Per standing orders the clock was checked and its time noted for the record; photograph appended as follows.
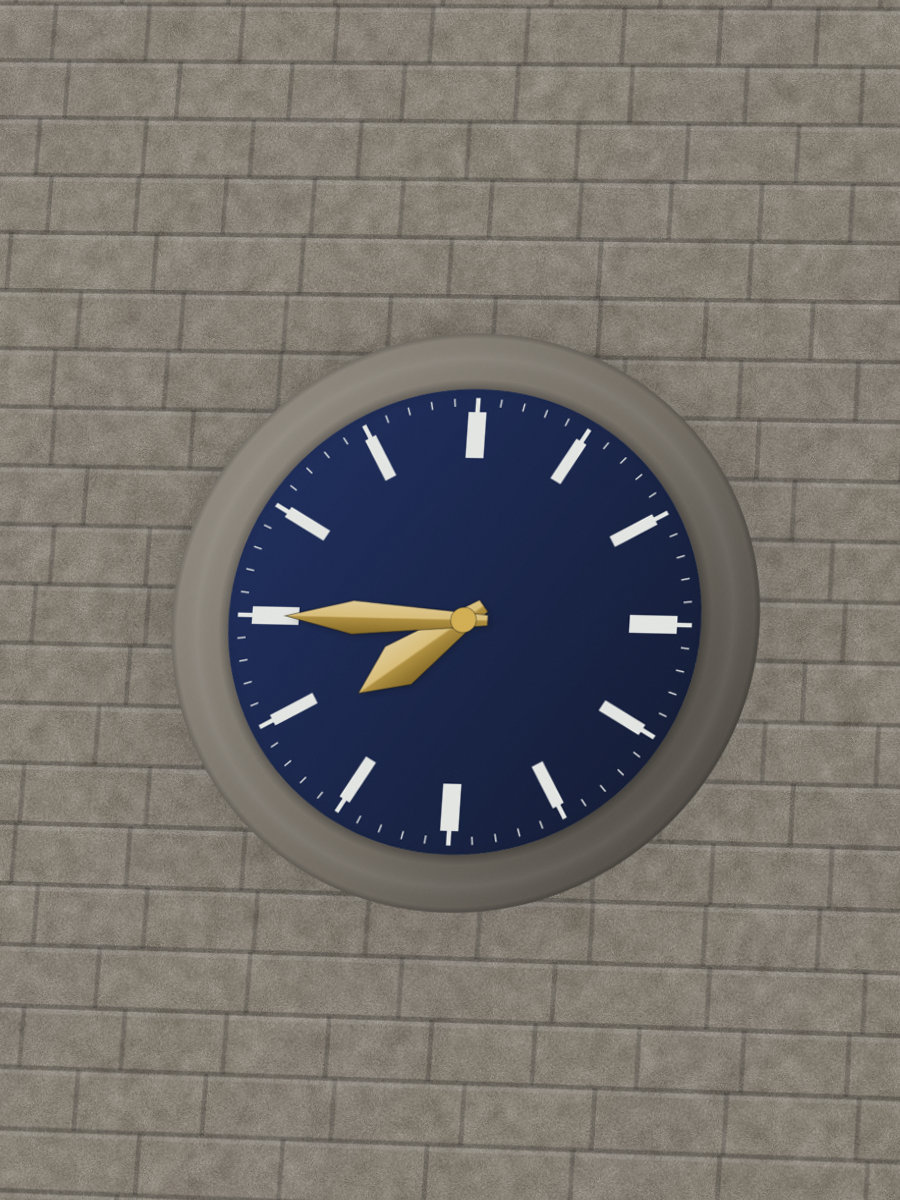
7:45
